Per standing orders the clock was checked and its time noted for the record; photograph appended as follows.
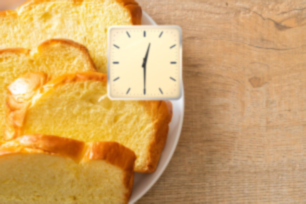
12:30
